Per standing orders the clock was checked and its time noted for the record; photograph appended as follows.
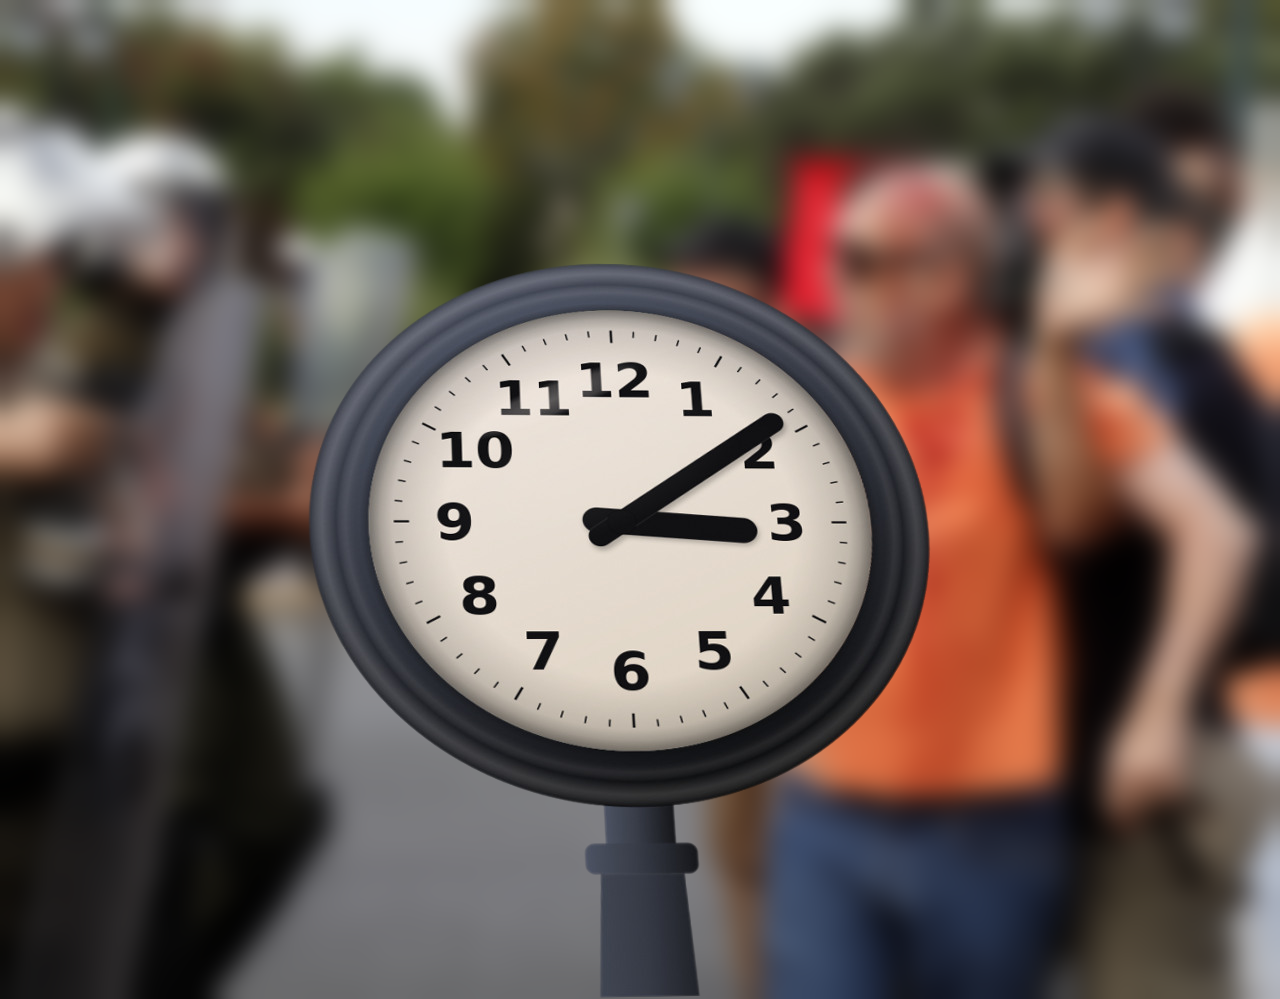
3:09
